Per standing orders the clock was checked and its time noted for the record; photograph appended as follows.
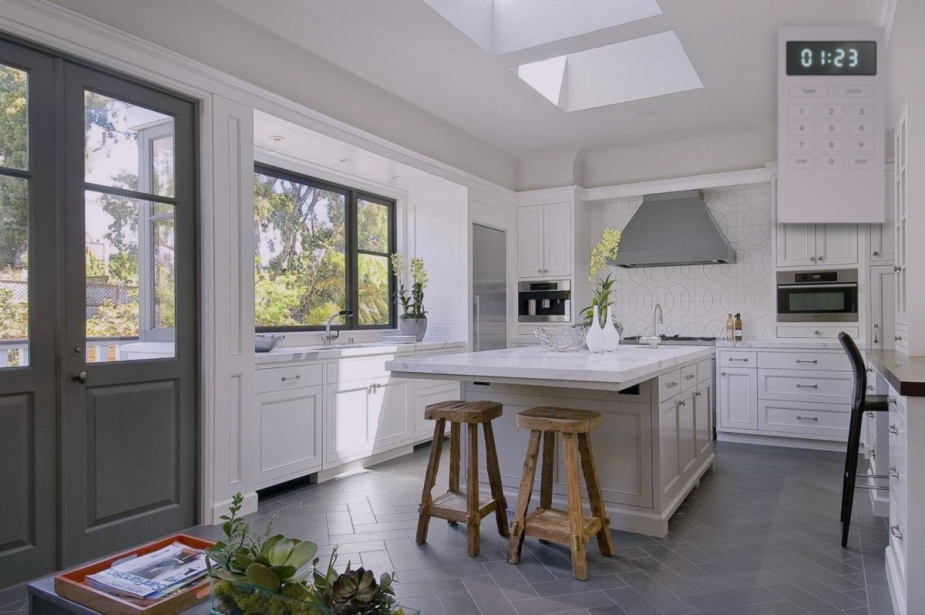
1:23
